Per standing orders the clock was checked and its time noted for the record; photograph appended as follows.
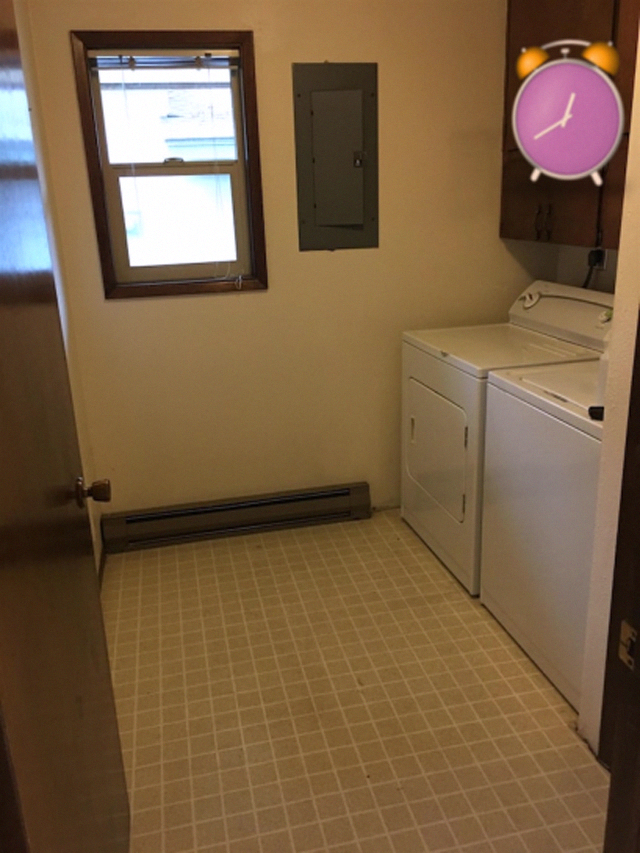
12:40
